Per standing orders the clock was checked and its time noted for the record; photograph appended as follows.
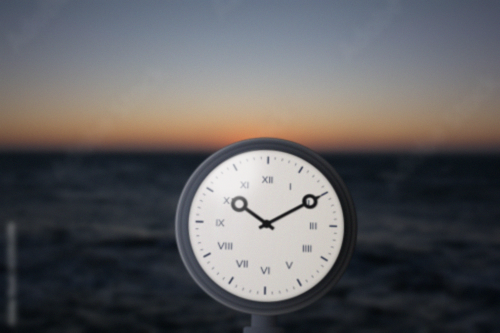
10:10
